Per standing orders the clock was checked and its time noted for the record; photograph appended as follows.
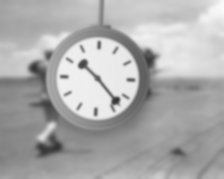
10:23
